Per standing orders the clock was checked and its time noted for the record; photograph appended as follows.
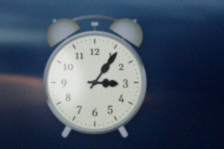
3:06
